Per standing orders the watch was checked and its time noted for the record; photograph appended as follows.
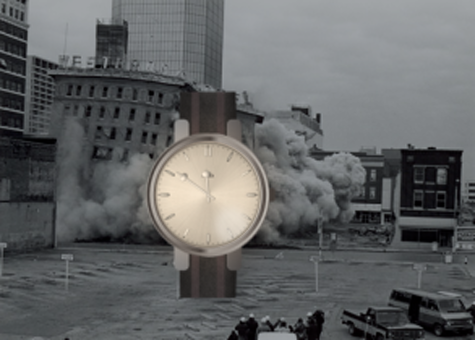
11:51
